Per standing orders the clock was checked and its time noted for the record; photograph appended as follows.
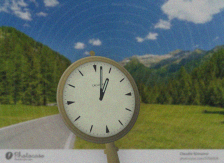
1:02
